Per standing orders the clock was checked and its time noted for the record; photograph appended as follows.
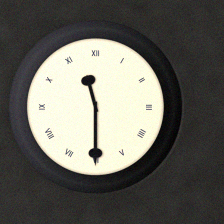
11:30
